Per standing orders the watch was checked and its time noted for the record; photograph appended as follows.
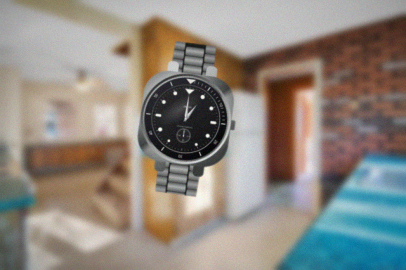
1:00
